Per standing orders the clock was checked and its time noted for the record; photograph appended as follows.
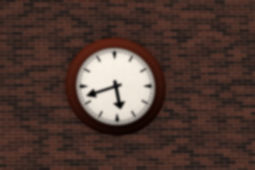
5:42
